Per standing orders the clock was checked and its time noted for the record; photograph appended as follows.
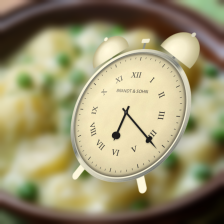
6:21
